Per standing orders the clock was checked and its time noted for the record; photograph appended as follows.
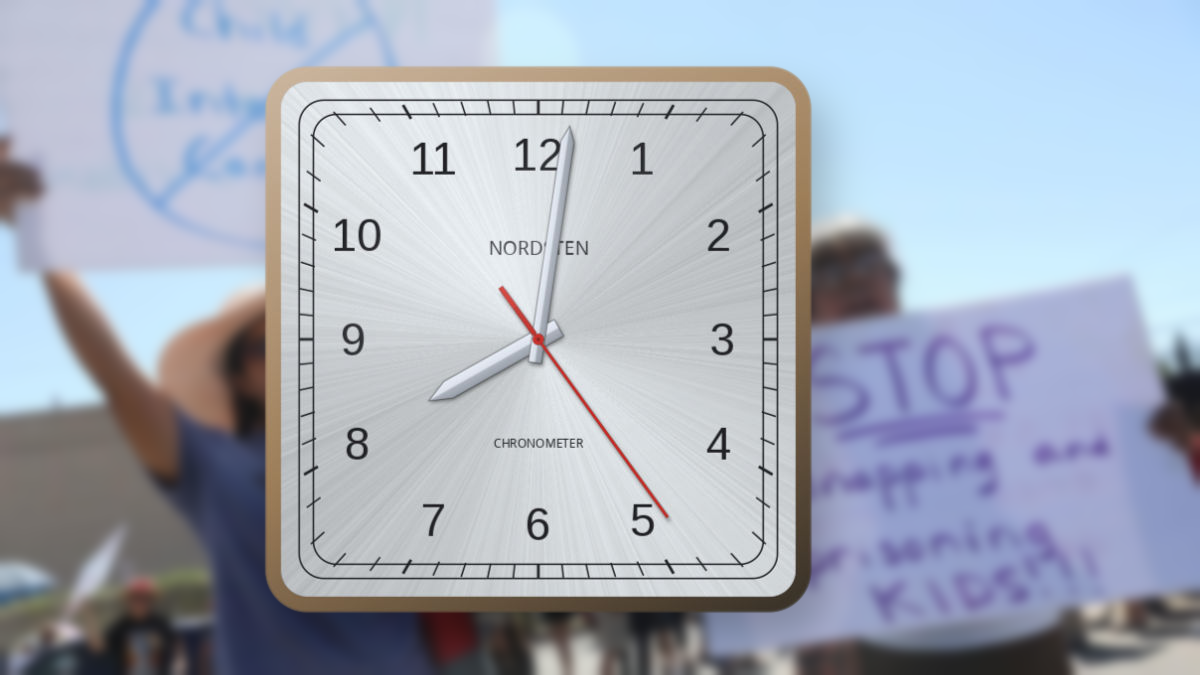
8:01:24
